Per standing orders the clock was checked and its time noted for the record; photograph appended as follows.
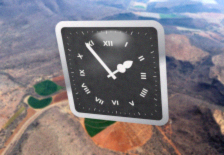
1:54
